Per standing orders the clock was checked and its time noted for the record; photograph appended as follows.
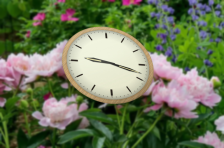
9:18
